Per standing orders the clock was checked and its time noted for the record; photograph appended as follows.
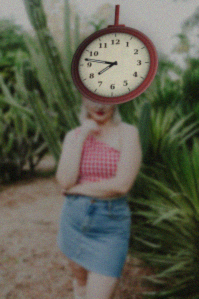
7:47
